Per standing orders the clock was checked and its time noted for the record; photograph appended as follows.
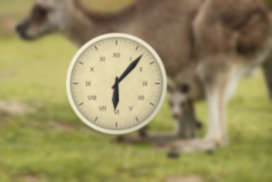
6:07
